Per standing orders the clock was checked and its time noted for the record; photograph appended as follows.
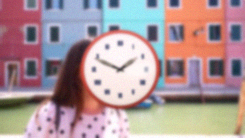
1:49
